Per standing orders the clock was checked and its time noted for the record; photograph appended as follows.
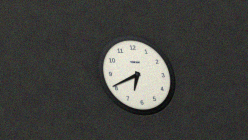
6:41
